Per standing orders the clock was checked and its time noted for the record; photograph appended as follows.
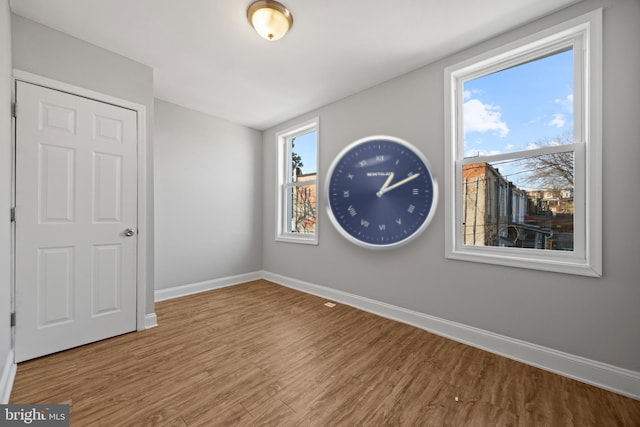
1:11
